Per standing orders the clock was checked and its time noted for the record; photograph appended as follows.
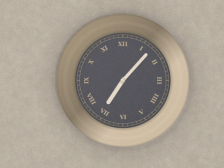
7:07
